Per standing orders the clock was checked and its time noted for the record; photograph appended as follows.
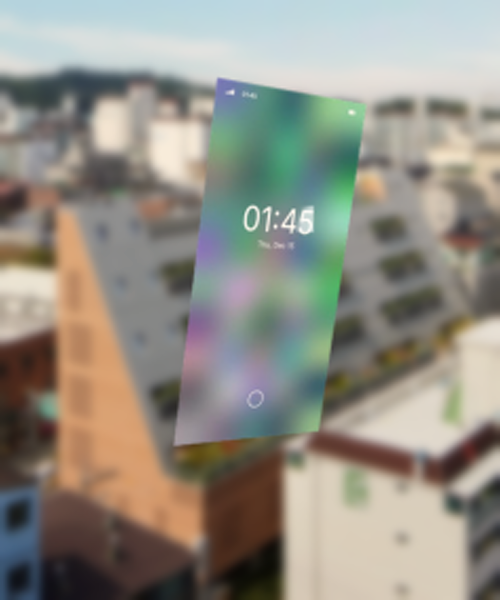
1:45
